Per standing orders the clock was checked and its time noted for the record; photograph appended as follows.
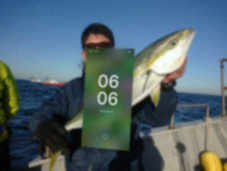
6:06
